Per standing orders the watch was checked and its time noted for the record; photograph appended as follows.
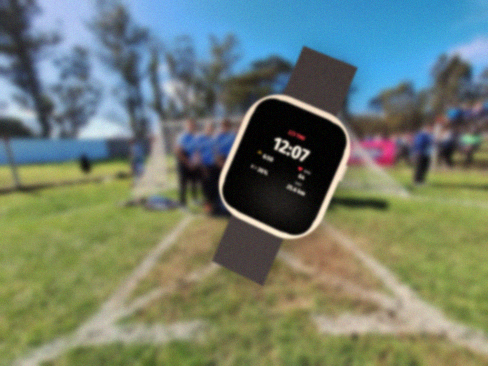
12:07
